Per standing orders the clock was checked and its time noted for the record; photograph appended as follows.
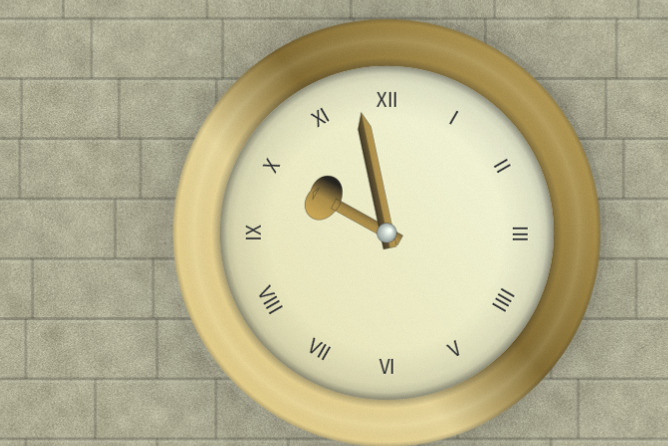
9:58
